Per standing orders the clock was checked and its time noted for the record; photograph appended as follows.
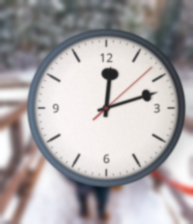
12:12:08
